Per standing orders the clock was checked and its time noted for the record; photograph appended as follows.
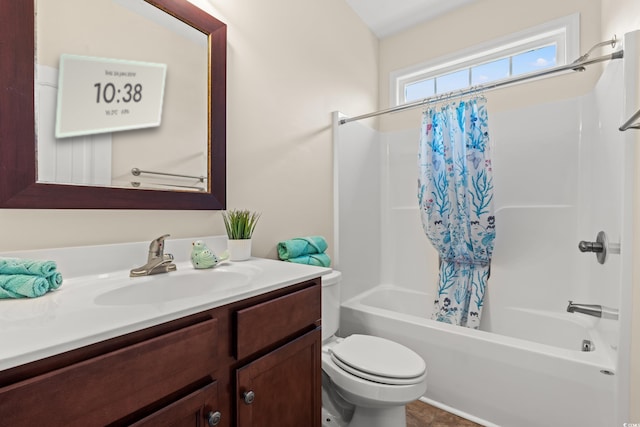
10:38
